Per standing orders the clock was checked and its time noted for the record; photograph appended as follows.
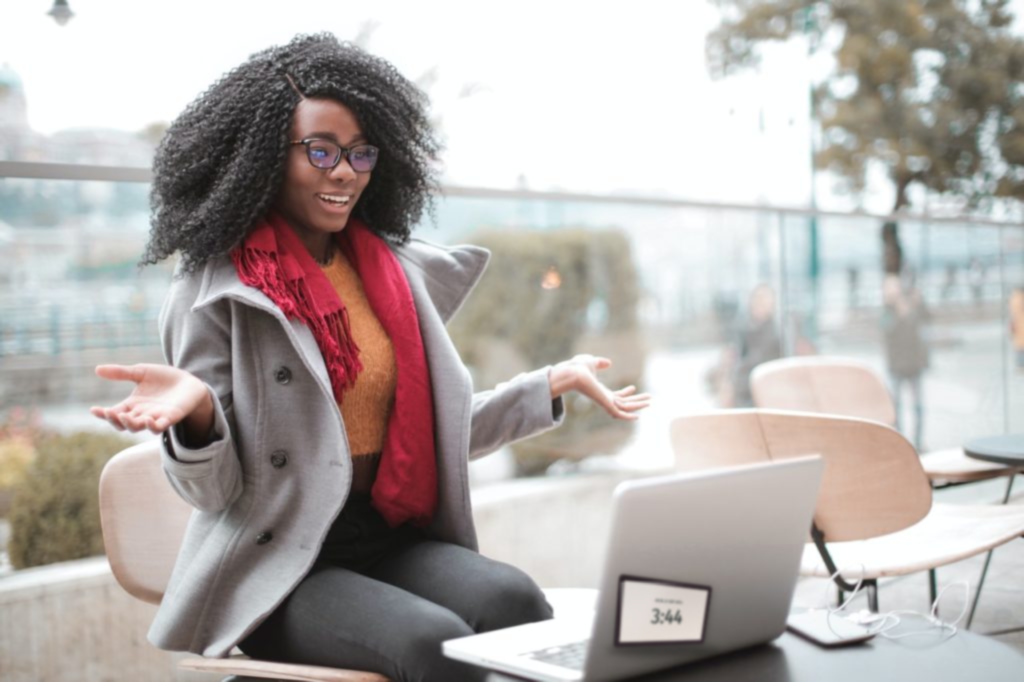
3:44
